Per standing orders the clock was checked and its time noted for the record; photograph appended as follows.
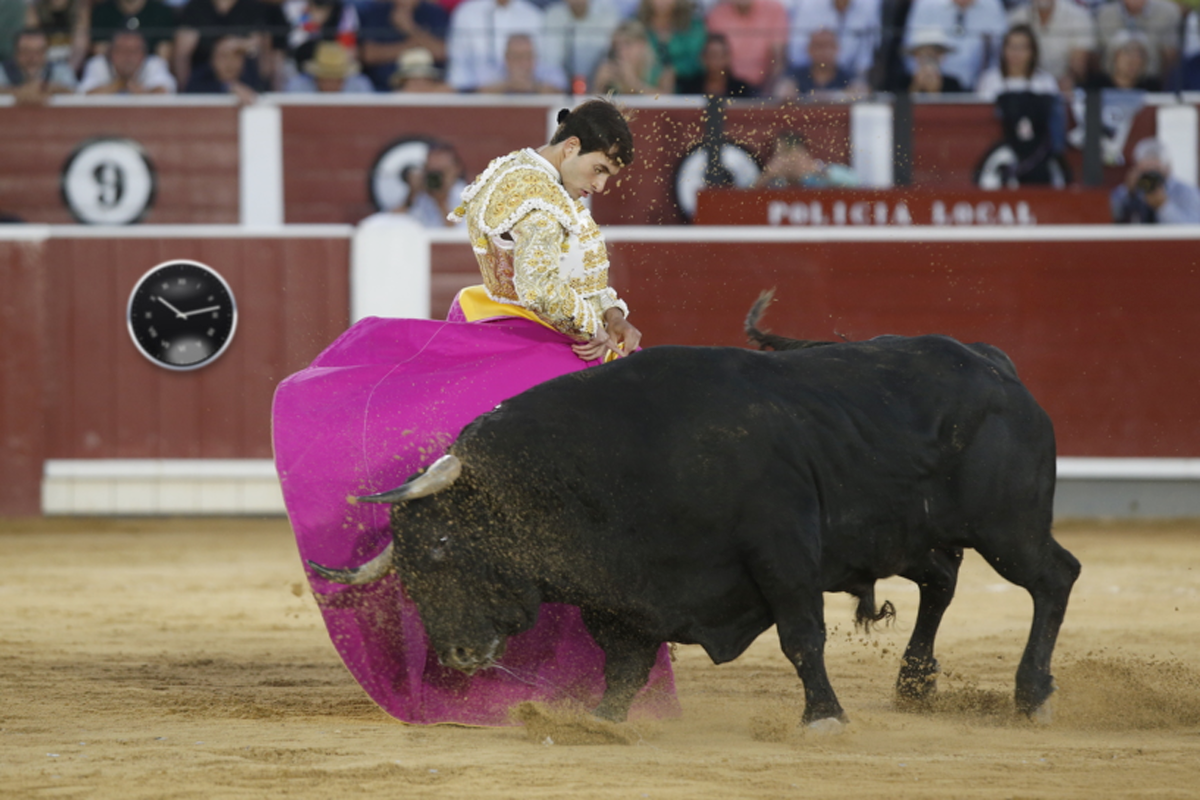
10:13
